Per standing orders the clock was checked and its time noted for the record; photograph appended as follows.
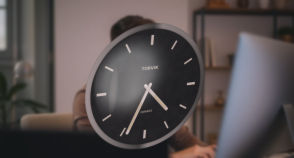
4:34
